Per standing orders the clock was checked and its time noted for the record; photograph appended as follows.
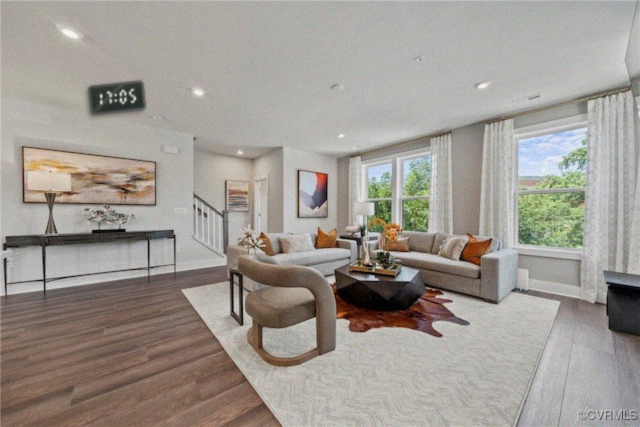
17:05
